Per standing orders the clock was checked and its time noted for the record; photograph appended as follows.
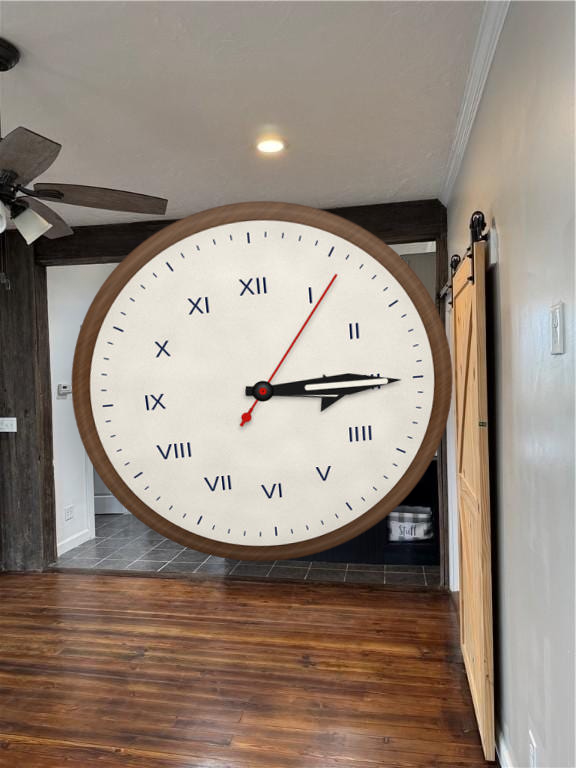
3:15:06
